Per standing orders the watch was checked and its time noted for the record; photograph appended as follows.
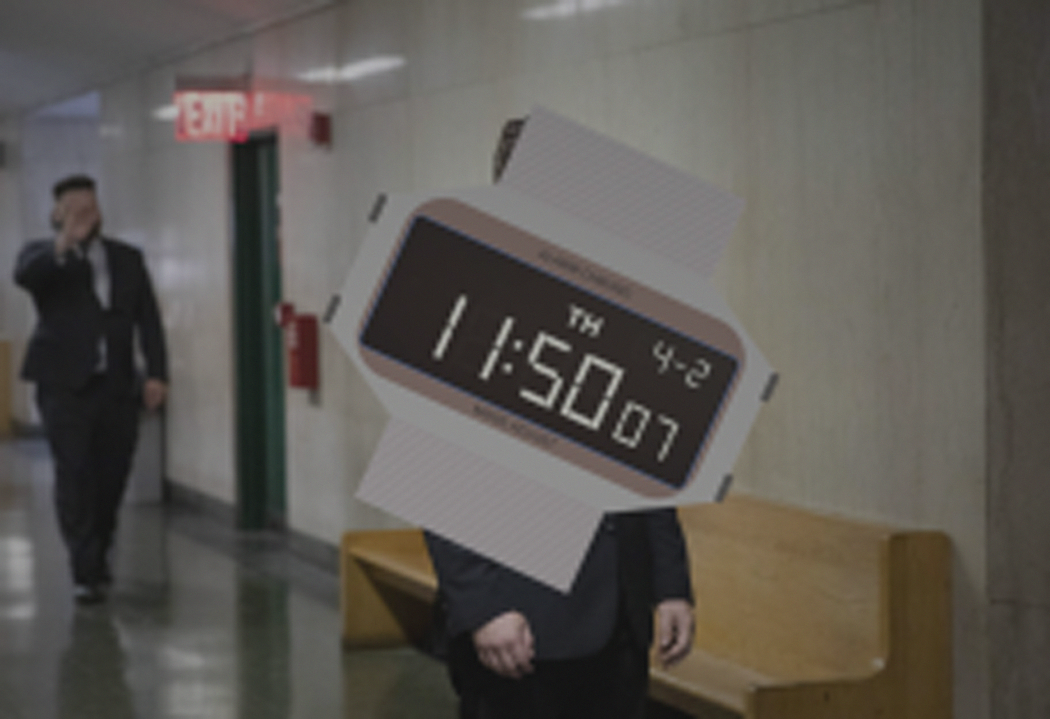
11:50:07
